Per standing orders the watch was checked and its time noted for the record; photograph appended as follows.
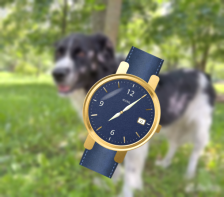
7:05
